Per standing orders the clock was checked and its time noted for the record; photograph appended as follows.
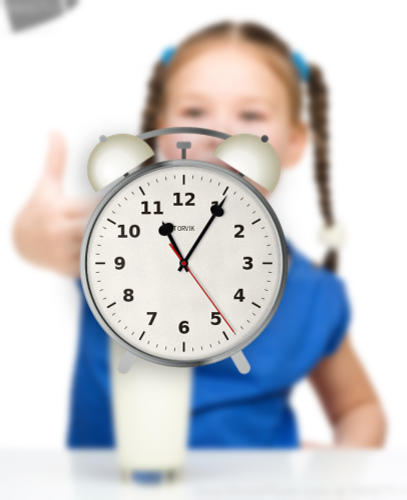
11:05:24
